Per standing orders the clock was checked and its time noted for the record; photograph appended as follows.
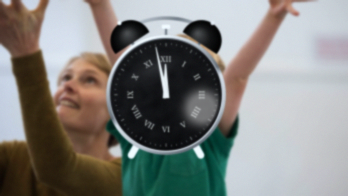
11:58
